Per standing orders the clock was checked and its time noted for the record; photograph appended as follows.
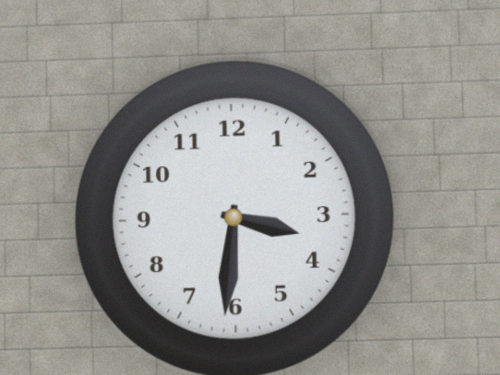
3:31
